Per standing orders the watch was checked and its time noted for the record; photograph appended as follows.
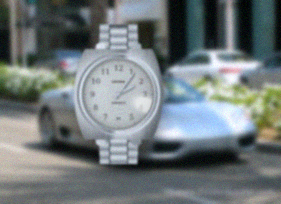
2:06
